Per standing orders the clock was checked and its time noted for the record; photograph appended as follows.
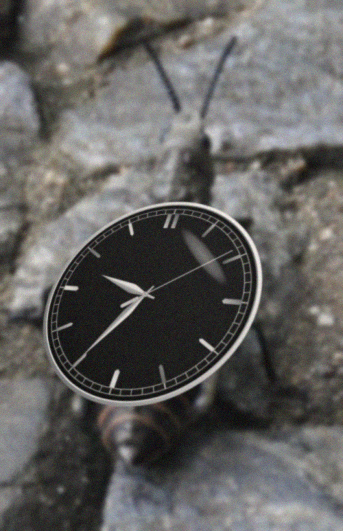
9:35:09
